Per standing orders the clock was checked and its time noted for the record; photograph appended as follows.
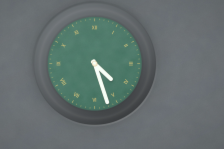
4:27
